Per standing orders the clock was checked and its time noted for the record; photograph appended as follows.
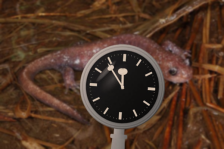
11:54
